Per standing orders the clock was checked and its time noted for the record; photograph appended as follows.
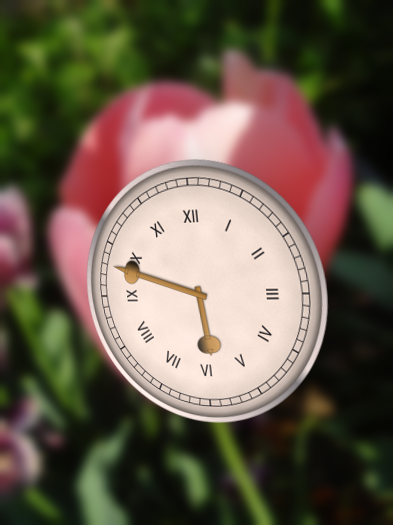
5:48
